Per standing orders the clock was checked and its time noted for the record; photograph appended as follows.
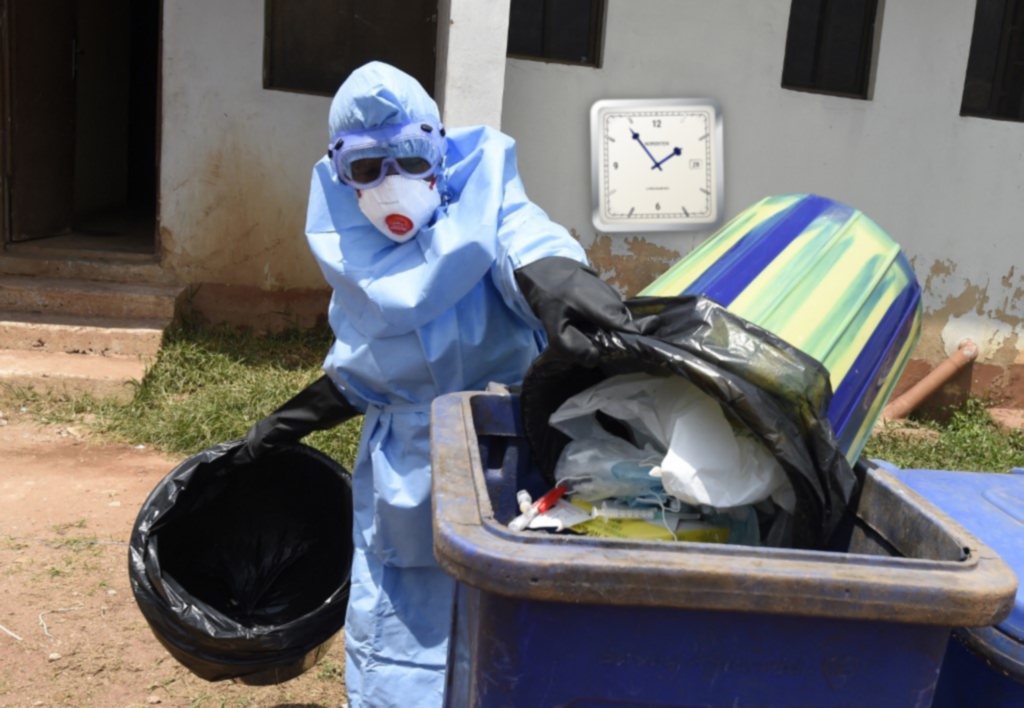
1:54
